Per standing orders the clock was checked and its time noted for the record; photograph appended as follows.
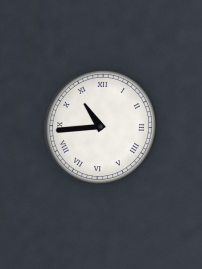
10:44
